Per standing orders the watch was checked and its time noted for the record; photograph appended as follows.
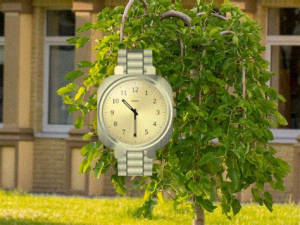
10:30
